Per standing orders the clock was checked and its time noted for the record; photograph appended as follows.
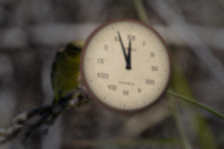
11:56
